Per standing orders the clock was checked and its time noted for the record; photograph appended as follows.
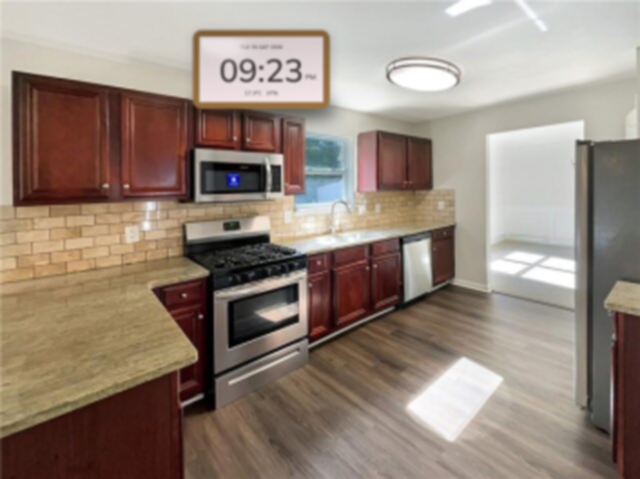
9:23
